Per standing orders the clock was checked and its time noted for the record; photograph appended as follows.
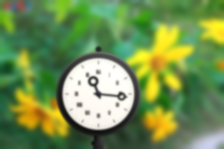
11:16
